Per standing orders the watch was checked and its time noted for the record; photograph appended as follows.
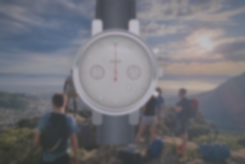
10:34
